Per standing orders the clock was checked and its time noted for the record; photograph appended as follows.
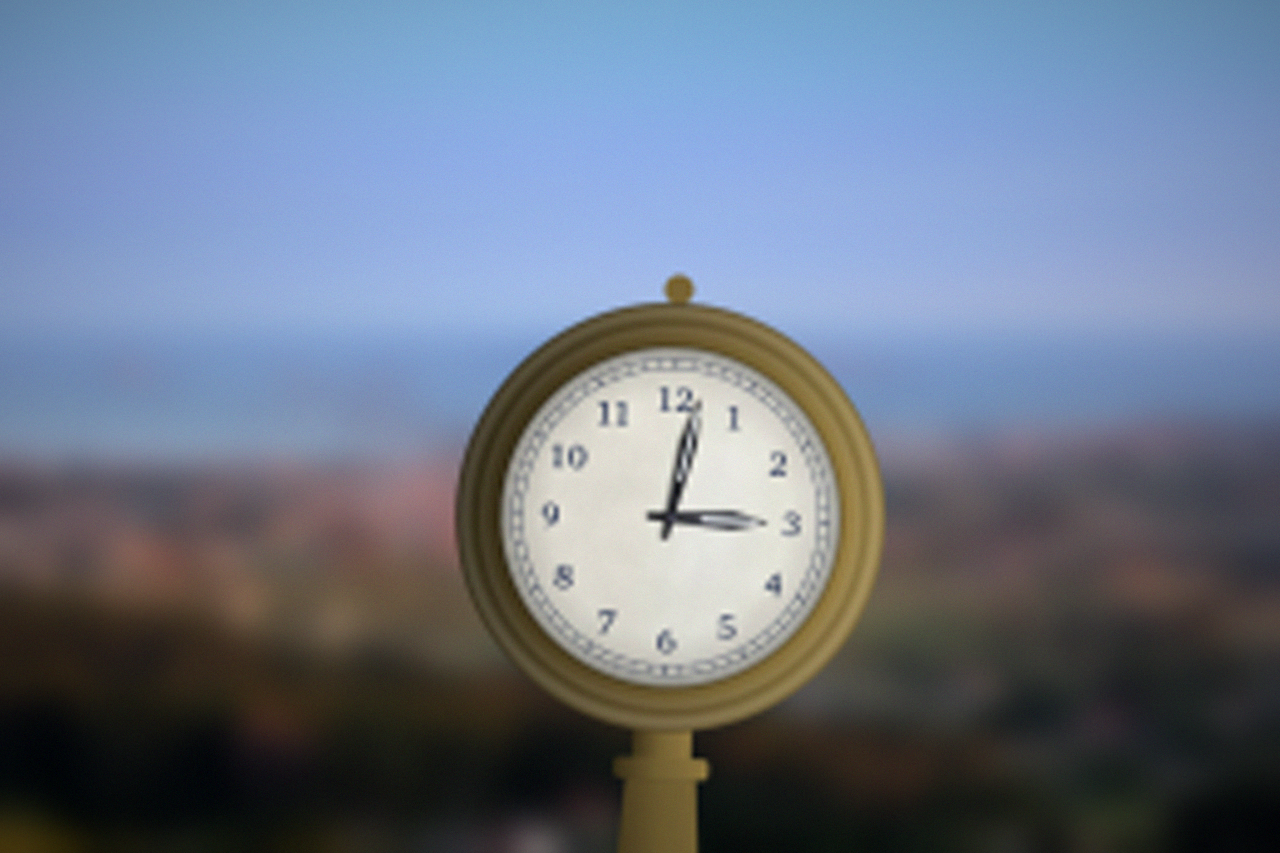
3:02
